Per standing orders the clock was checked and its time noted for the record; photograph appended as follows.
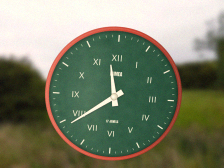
11:39
